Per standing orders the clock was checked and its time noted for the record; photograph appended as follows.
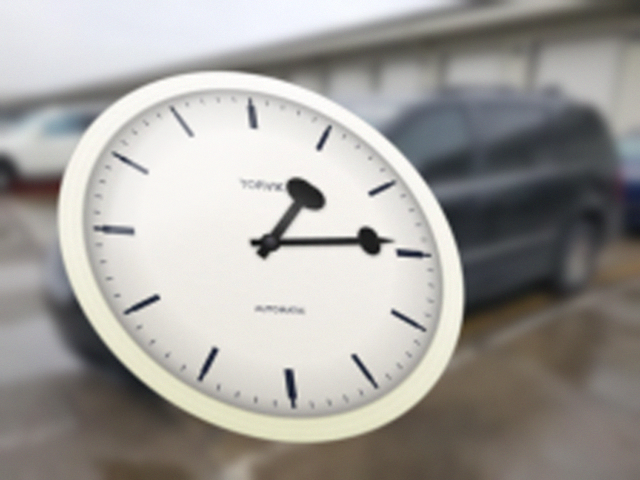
1:14
